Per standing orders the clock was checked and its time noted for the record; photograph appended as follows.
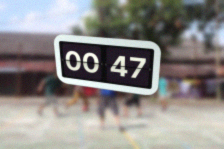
0:47
